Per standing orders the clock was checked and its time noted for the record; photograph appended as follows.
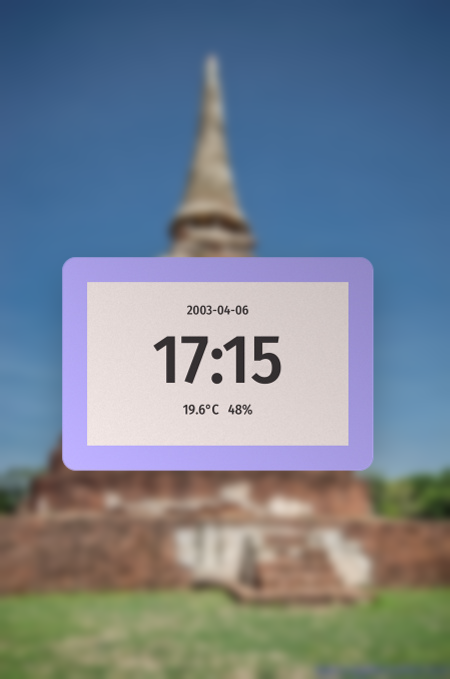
17:15
